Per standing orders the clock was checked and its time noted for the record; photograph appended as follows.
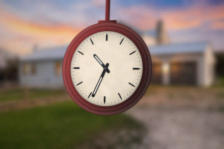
10:34
